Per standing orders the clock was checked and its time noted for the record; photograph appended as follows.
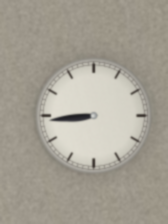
8:44
